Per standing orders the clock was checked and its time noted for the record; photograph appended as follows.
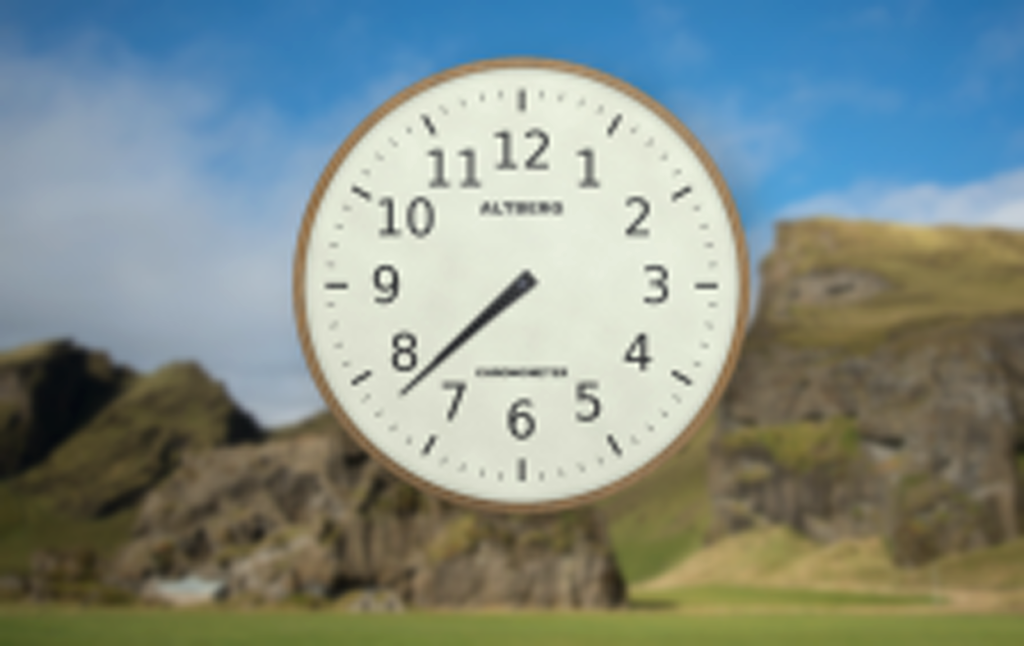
7:38
